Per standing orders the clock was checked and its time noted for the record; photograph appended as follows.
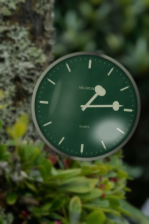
1:14
